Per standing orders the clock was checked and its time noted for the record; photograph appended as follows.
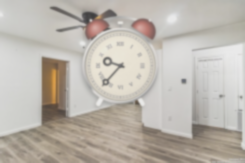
9:37
